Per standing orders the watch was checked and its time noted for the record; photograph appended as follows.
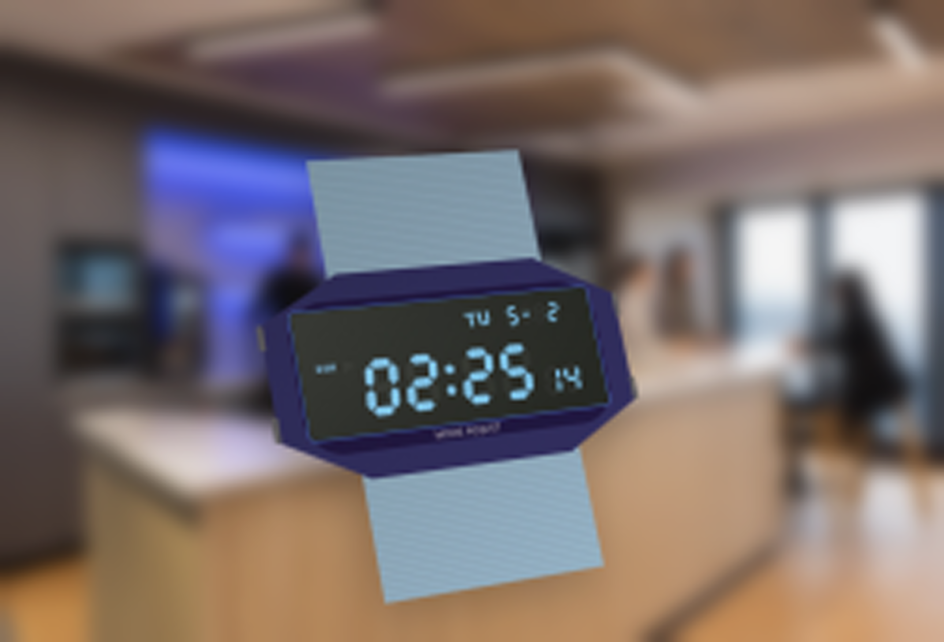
2:25:14
